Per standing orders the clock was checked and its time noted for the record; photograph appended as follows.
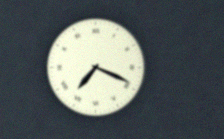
7:19
